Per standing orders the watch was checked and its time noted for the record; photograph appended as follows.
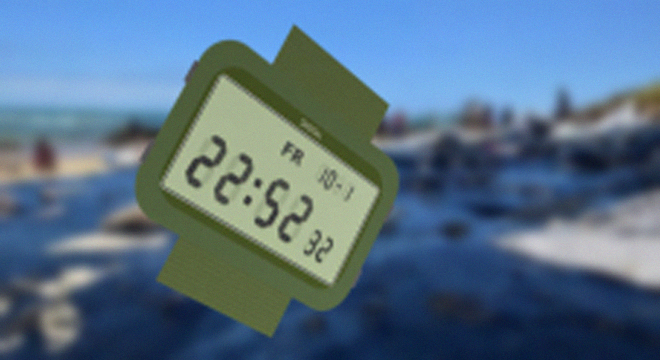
22:52:32
